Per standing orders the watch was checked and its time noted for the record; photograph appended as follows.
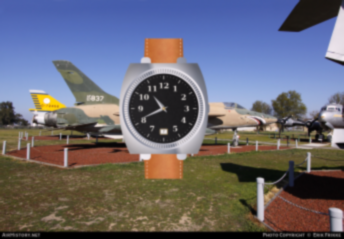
10:41
